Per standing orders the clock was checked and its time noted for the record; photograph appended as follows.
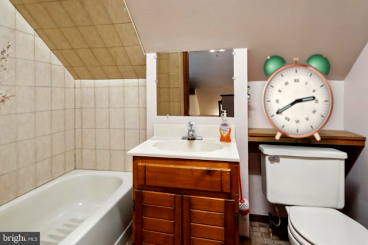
2:40
